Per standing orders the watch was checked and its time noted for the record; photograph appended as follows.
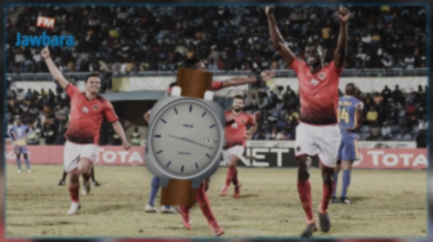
9:17
